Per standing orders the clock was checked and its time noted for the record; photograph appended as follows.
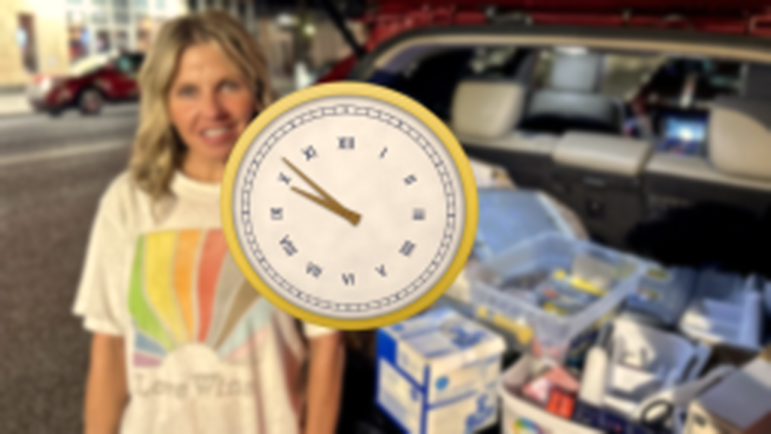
9:52
